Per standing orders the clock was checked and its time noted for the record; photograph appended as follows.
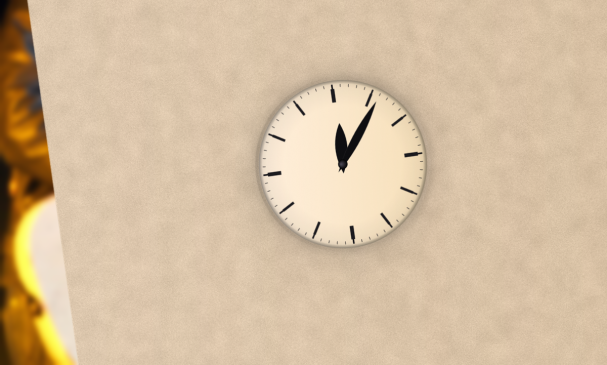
12:06
